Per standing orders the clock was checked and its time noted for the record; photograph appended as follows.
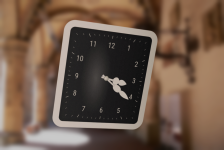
3:21
